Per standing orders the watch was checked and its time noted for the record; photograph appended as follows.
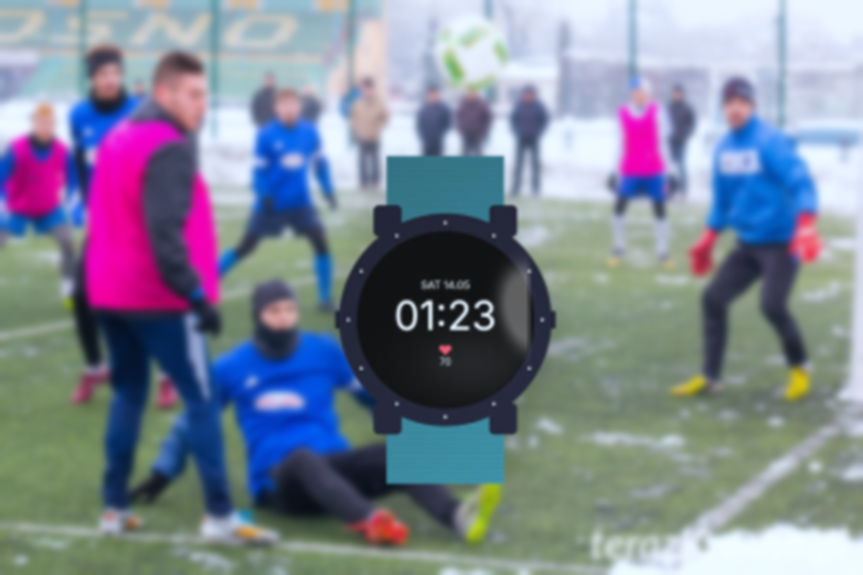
1:23
